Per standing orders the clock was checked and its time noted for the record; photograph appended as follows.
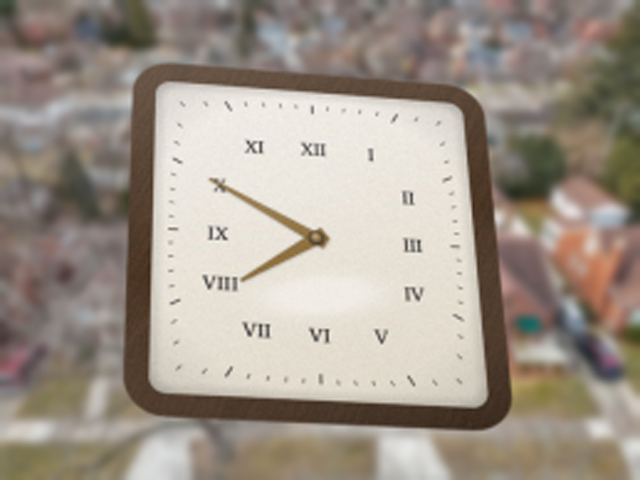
7:50
